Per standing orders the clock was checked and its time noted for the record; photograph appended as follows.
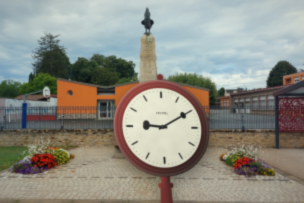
9:10
